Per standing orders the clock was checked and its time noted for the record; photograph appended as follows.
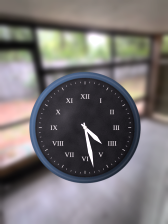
4:28
